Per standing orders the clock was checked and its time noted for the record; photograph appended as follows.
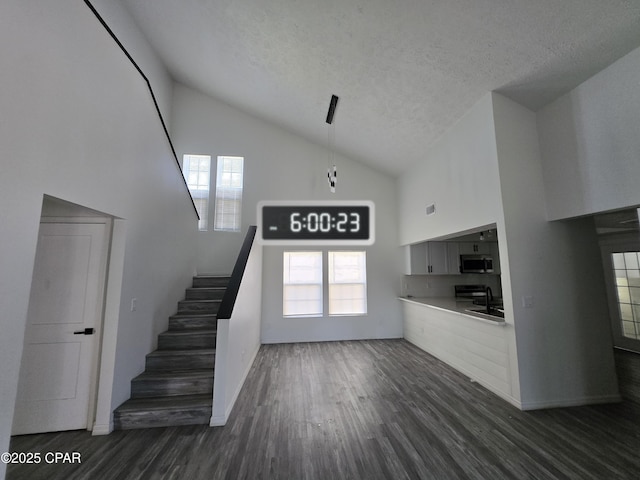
6:00:23
